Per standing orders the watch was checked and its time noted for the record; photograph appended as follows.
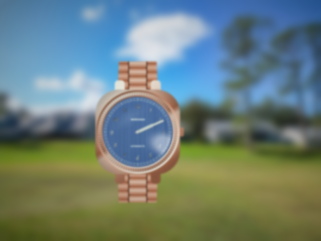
2:11
